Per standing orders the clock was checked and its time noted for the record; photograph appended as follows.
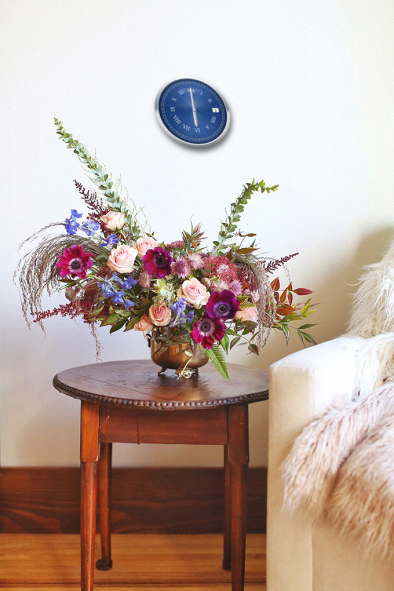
6:00
